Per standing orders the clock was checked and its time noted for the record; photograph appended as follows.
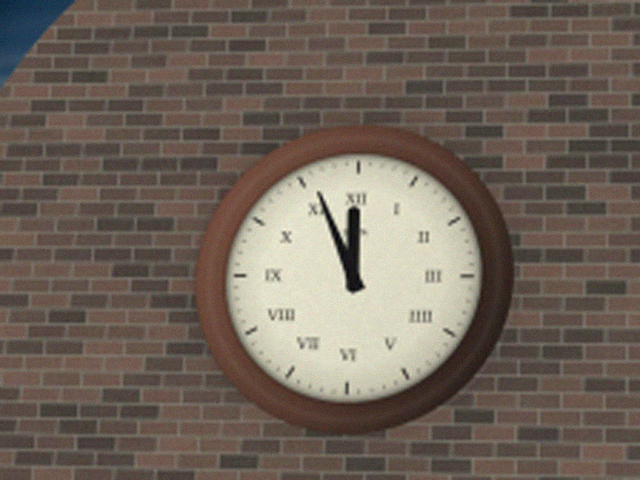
11:56
